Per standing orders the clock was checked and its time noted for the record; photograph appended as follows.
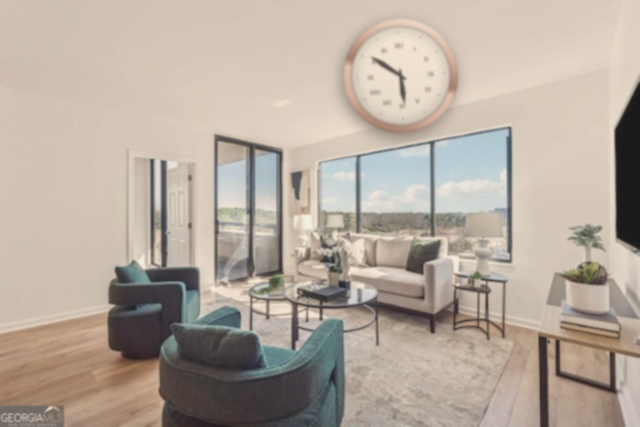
5:51
